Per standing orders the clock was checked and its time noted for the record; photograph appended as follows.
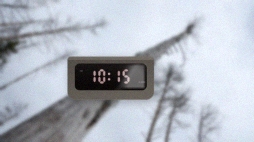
10:15
